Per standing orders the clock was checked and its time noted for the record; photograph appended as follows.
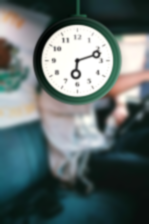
6:12
